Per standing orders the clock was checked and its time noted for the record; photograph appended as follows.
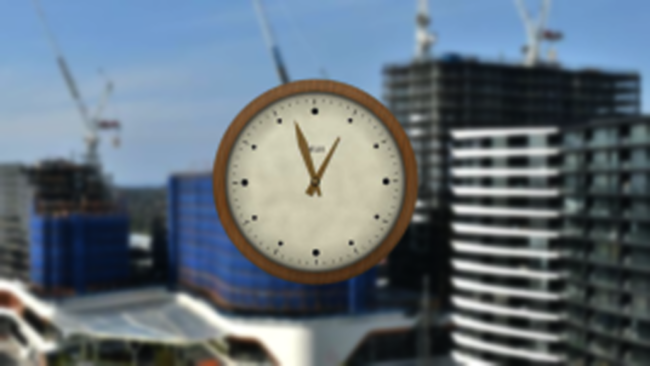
12:57
